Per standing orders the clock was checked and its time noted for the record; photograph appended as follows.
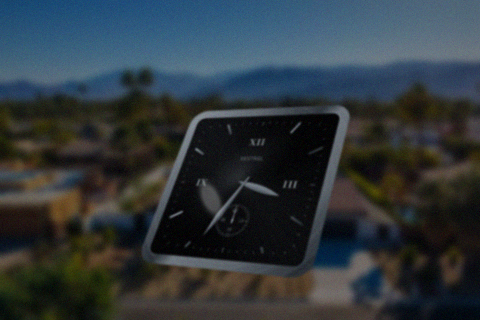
3:34
